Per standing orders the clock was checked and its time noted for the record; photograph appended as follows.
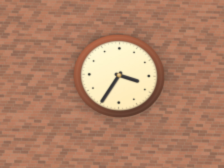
3:35
